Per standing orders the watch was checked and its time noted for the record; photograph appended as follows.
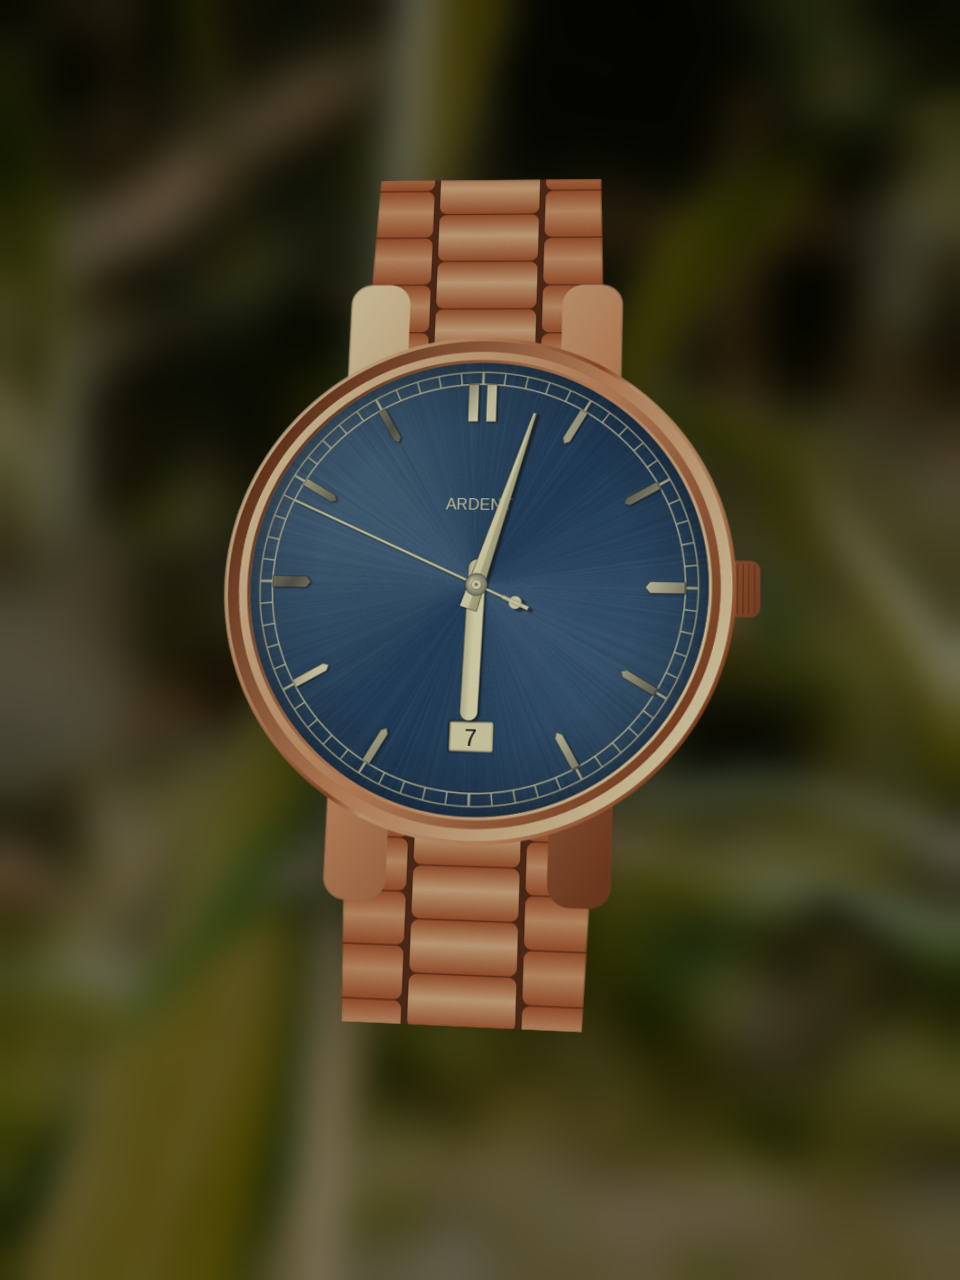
6:02:49
